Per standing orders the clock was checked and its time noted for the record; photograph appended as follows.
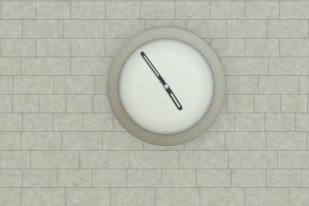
4:54
